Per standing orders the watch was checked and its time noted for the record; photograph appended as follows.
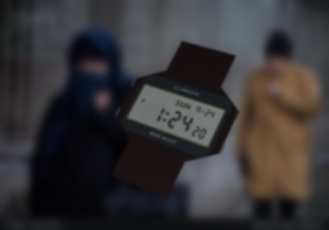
1:24
